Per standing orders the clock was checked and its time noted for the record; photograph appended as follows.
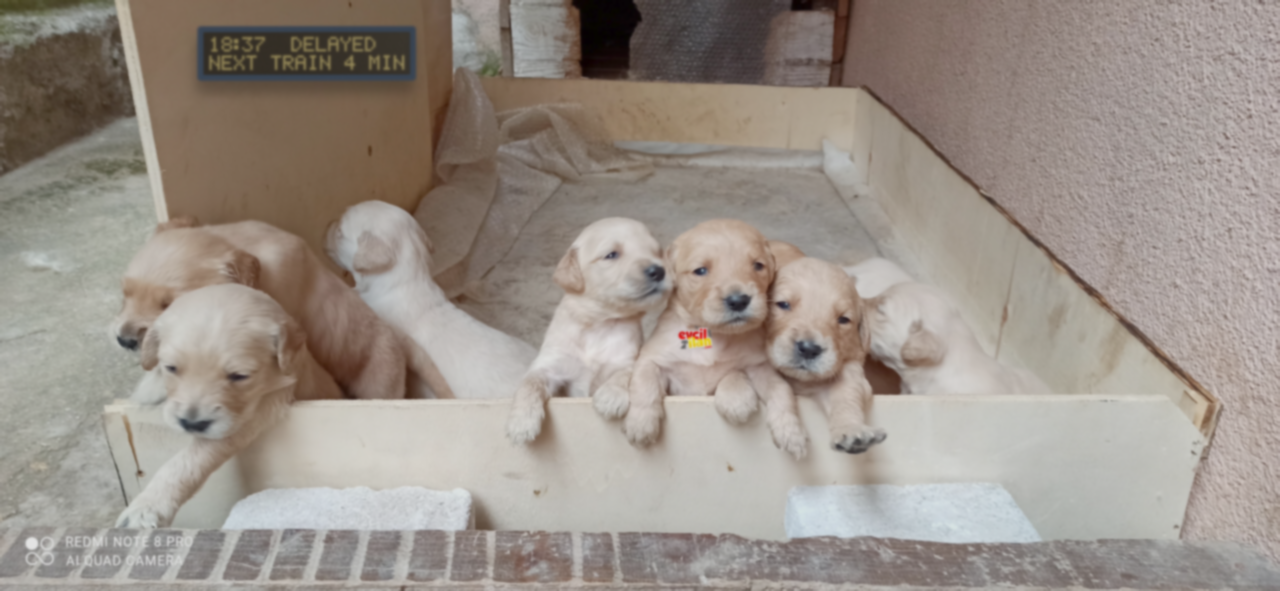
18:37
